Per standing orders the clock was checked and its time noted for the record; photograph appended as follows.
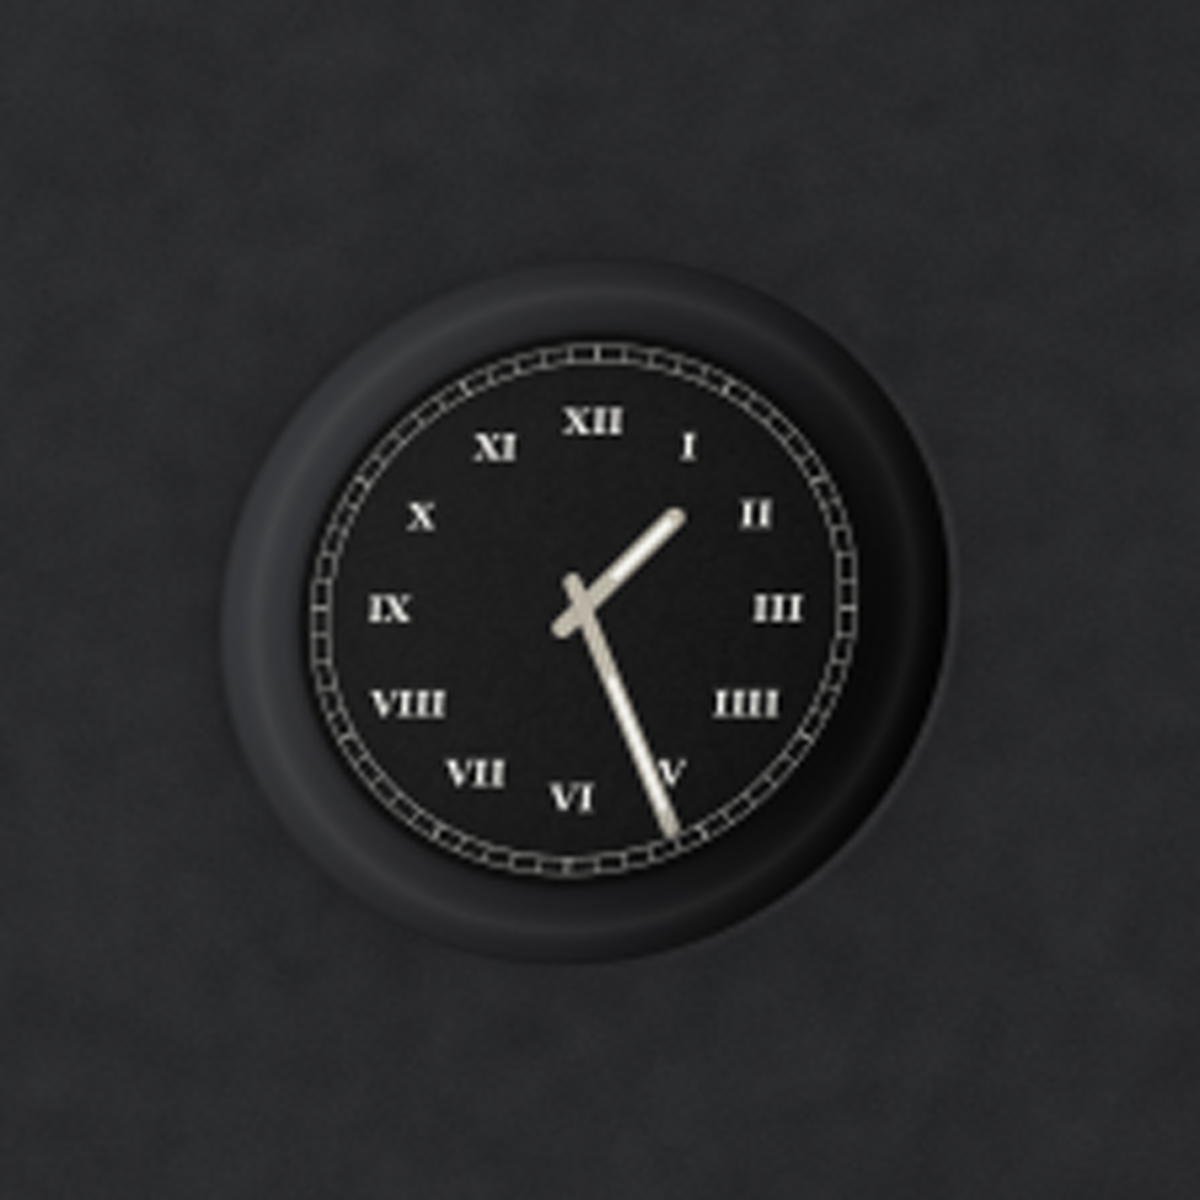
1:26
